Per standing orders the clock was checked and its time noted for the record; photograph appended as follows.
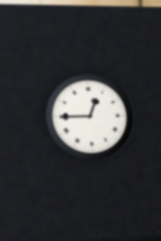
12:45
